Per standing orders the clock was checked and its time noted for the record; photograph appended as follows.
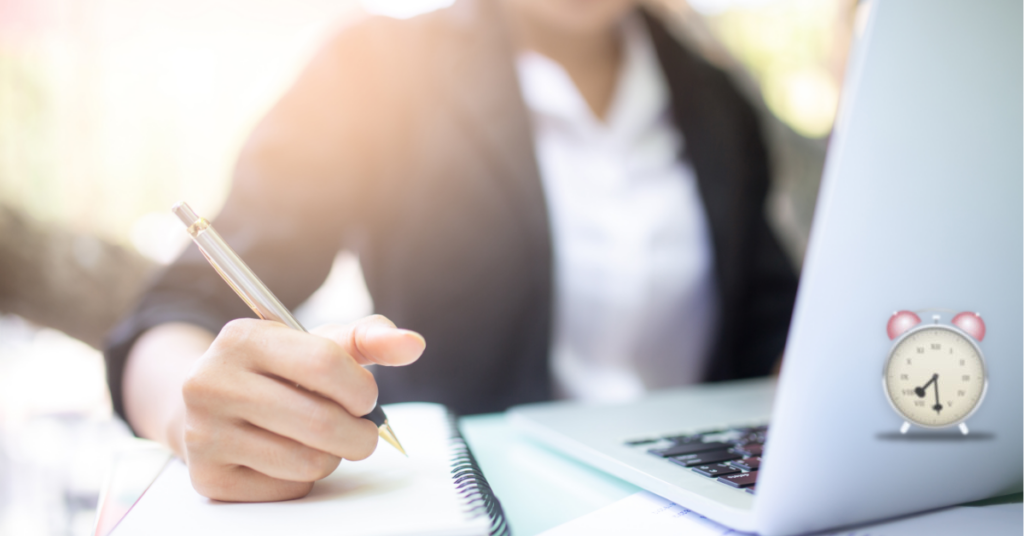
7:29
